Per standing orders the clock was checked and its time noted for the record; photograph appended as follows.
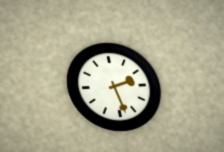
2:28
